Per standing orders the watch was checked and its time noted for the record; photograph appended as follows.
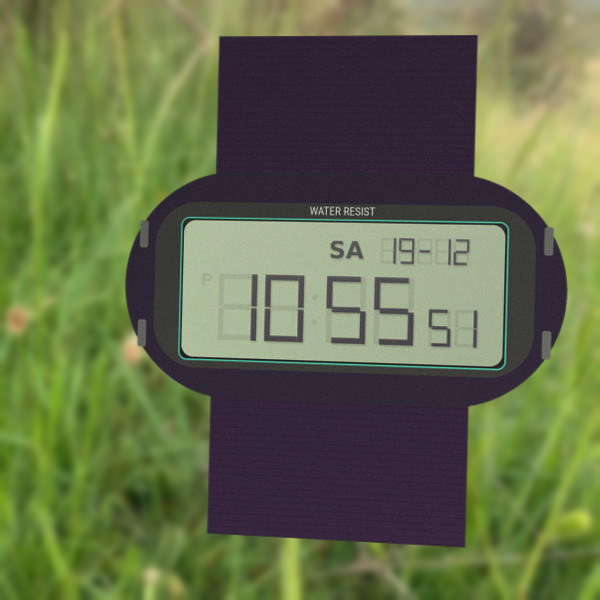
10:55:51
